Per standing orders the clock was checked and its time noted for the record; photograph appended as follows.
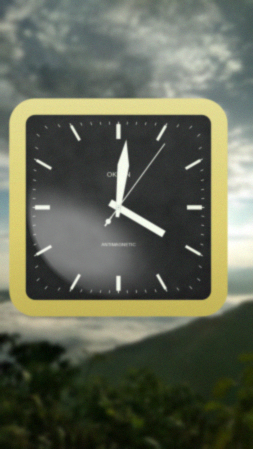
4:01:06
